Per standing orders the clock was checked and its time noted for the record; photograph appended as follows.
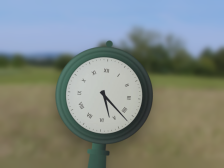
5:22
